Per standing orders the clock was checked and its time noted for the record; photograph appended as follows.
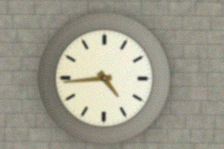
4:44
